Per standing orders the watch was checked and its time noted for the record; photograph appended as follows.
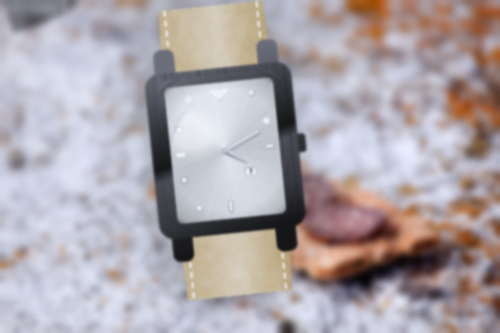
4:11
